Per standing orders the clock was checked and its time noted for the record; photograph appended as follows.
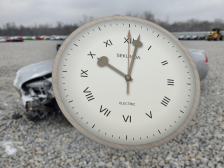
10:02:00
